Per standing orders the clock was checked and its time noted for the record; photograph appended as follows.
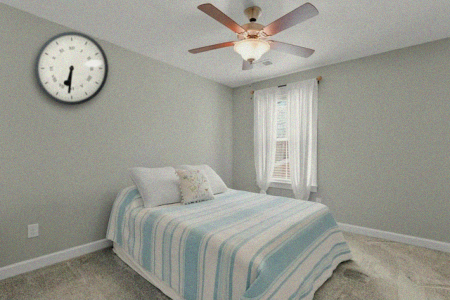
6:31
